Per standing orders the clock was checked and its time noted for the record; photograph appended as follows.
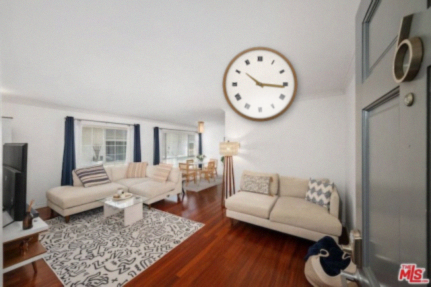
10:16
